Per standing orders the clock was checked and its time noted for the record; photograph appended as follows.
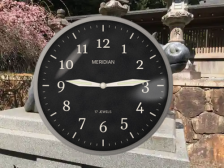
9:14
